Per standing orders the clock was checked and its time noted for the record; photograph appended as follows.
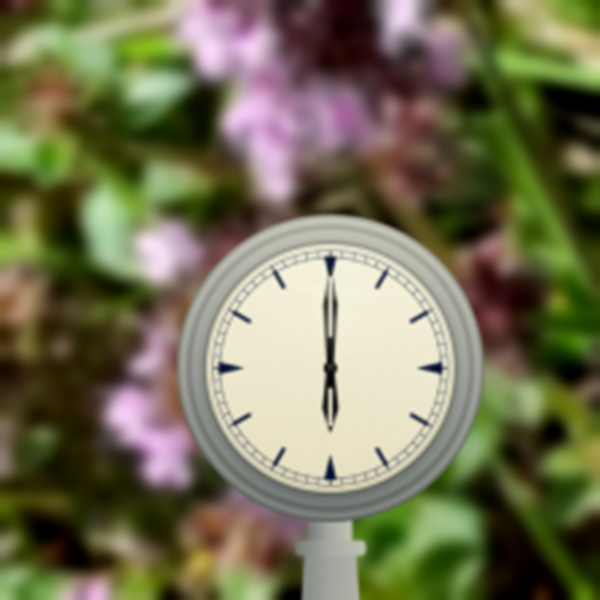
6:00
